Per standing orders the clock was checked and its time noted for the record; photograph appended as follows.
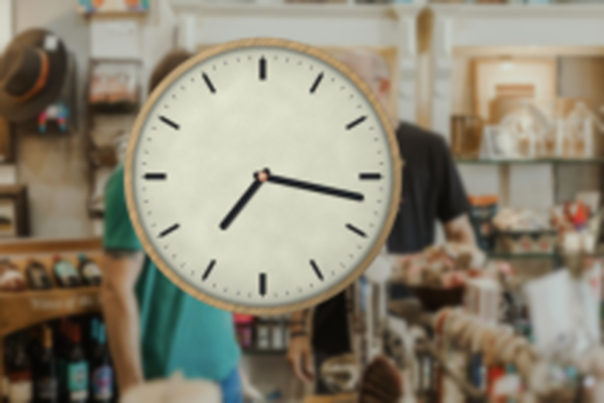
7:17
